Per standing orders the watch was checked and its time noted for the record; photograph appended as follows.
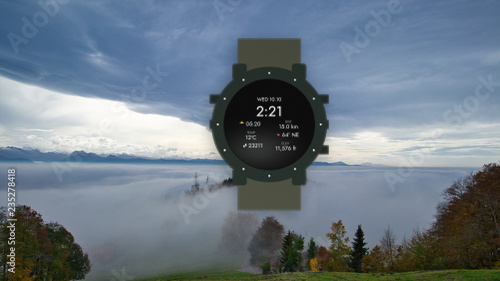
2:21
